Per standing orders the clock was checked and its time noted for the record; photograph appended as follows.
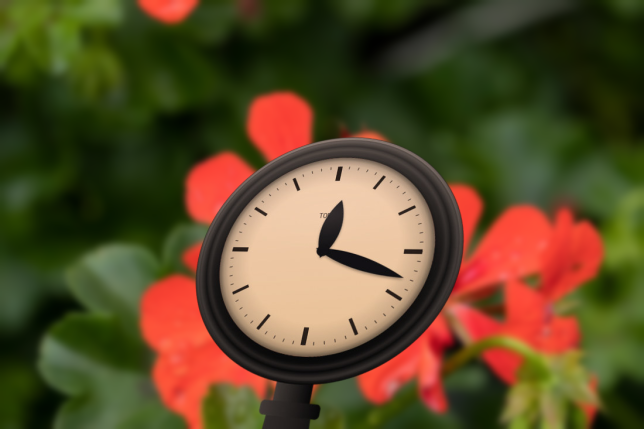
12:18
